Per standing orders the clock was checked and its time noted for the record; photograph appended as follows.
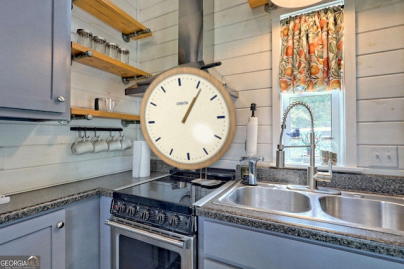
1:06
